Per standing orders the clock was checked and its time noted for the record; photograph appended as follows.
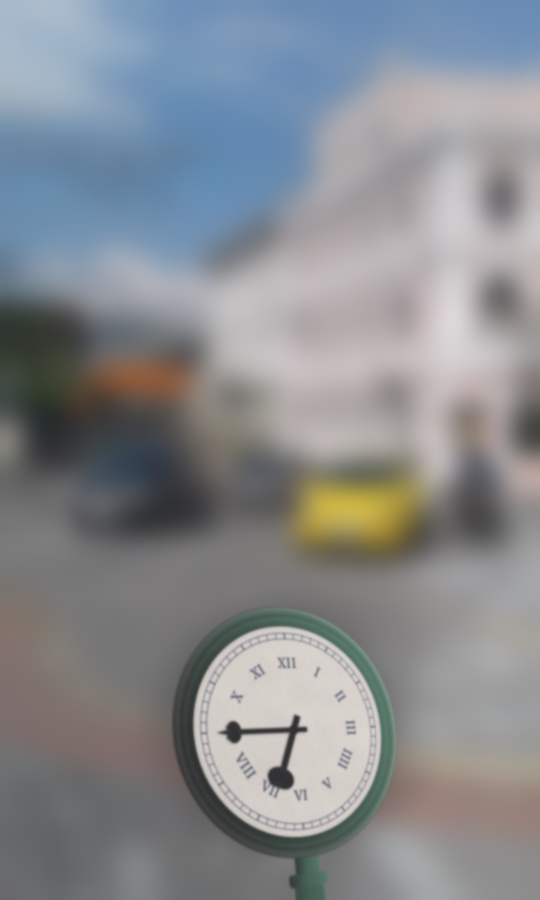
6:45
